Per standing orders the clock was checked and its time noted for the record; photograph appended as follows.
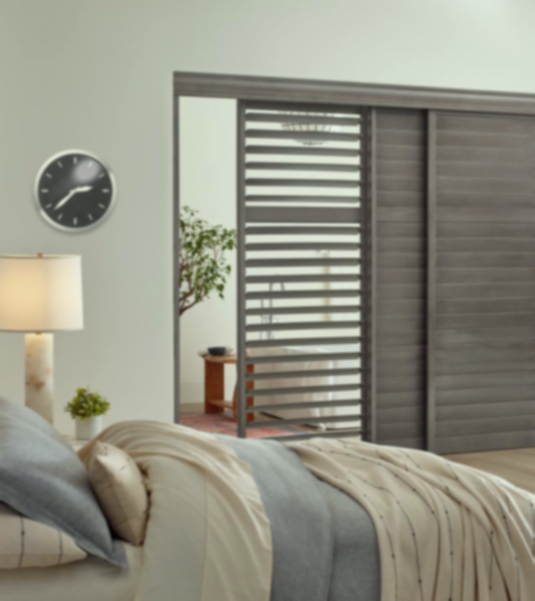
2:38
